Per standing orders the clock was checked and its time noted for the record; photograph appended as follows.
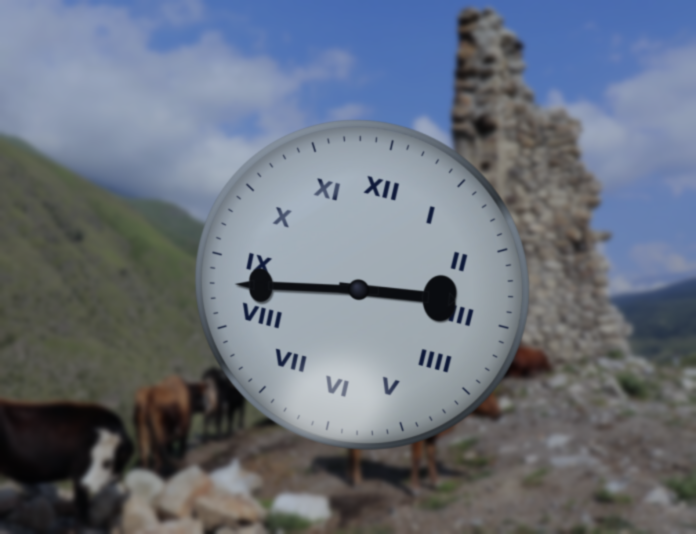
2:43
